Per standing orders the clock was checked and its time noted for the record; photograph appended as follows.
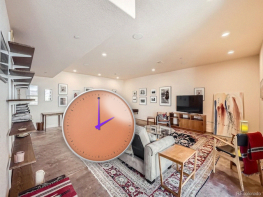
2:00
